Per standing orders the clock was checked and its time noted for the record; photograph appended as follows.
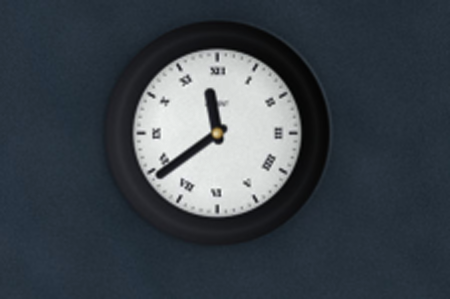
11:39
